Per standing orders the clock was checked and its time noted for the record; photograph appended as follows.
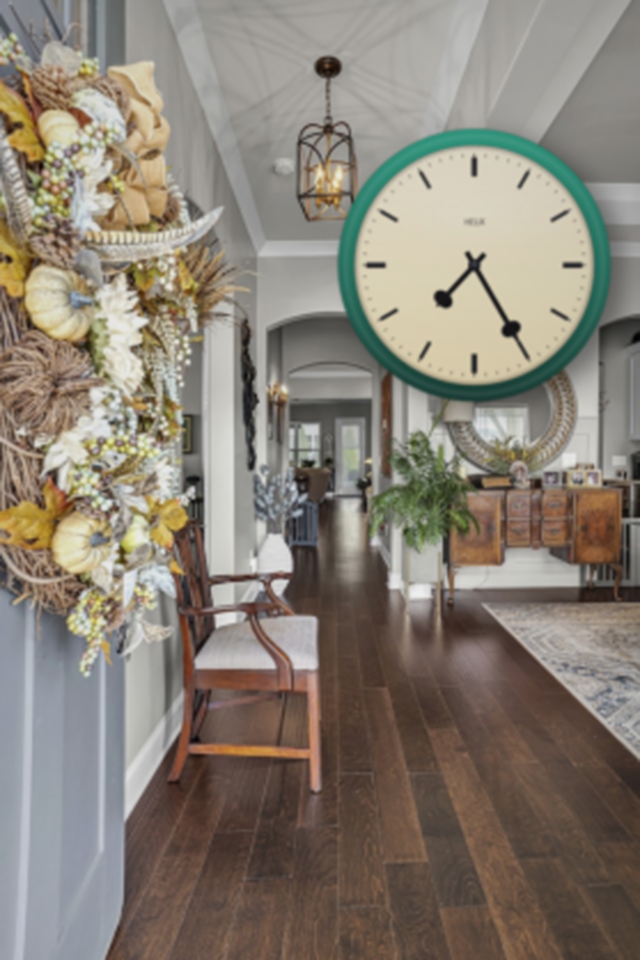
7:25
